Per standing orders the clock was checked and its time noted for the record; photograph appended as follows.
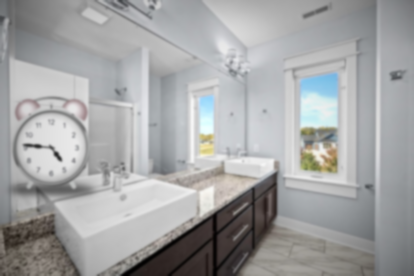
4:46
